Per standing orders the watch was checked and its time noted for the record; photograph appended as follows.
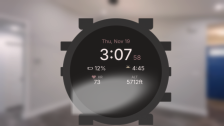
3:07
